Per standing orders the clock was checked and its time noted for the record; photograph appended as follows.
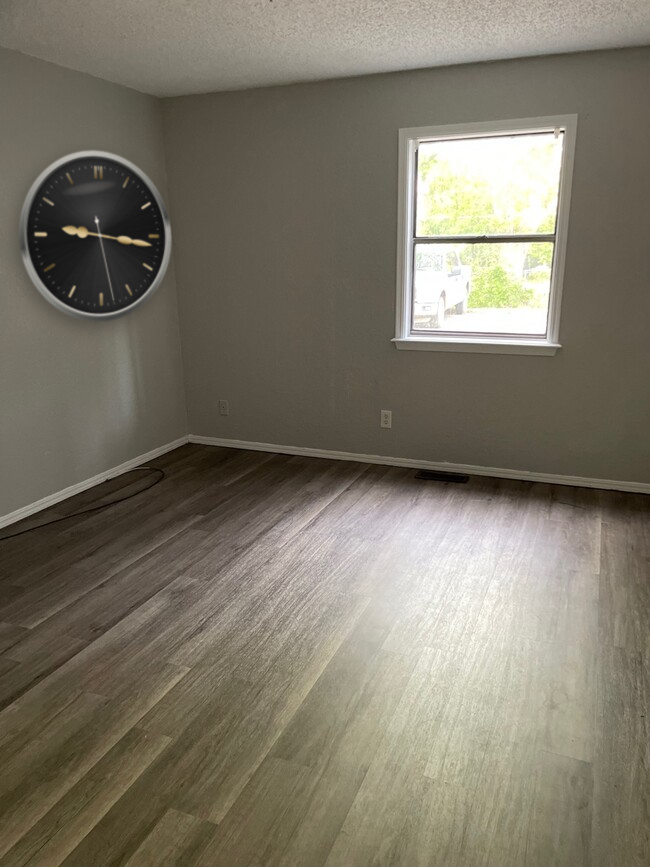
9:16:28
